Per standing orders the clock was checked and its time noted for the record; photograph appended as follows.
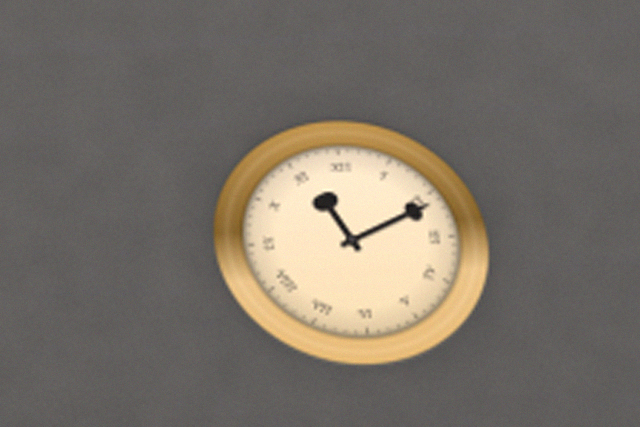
11:11
